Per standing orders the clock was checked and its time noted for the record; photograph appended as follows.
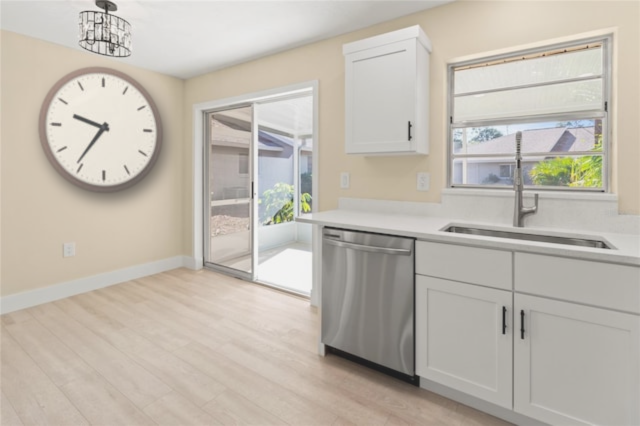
9:36
